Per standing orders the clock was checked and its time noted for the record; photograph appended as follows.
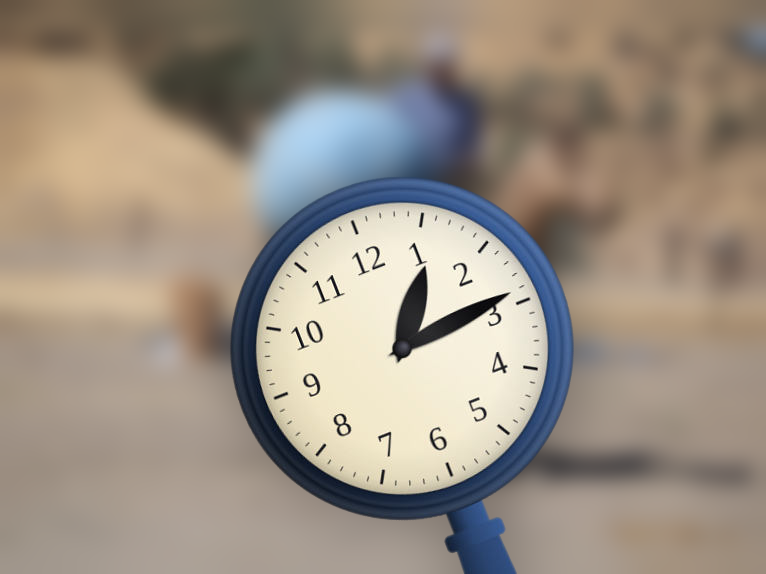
1:14
